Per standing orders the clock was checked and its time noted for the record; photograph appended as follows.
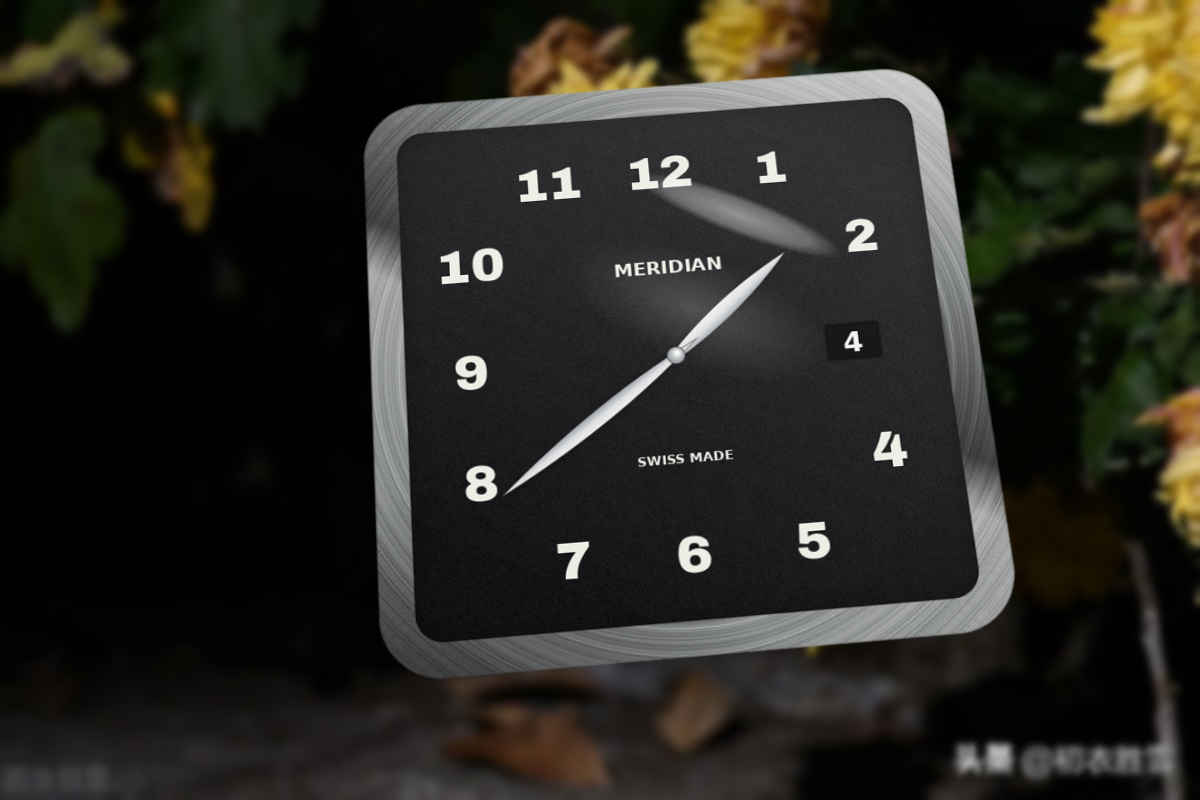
1:39
